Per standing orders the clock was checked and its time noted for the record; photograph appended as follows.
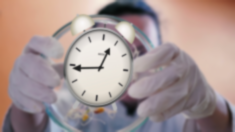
12:44
